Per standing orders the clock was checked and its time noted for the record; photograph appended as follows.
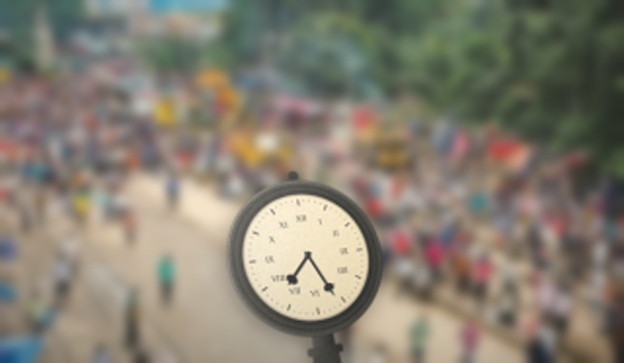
7:26
